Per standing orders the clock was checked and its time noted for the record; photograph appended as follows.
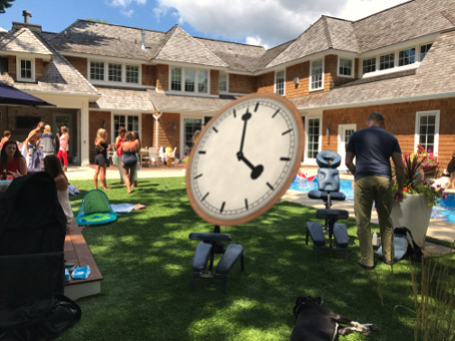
3:58
